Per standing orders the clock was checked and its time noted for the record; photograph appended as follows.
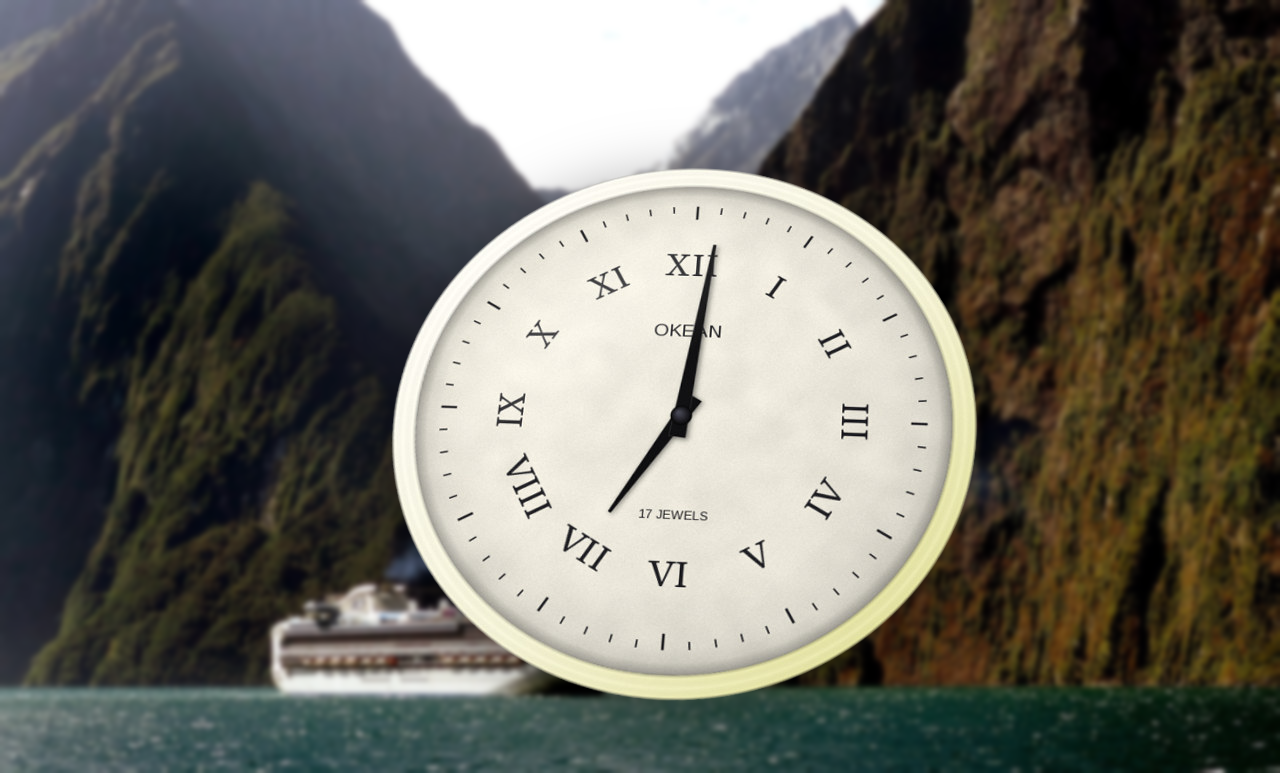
7:01
